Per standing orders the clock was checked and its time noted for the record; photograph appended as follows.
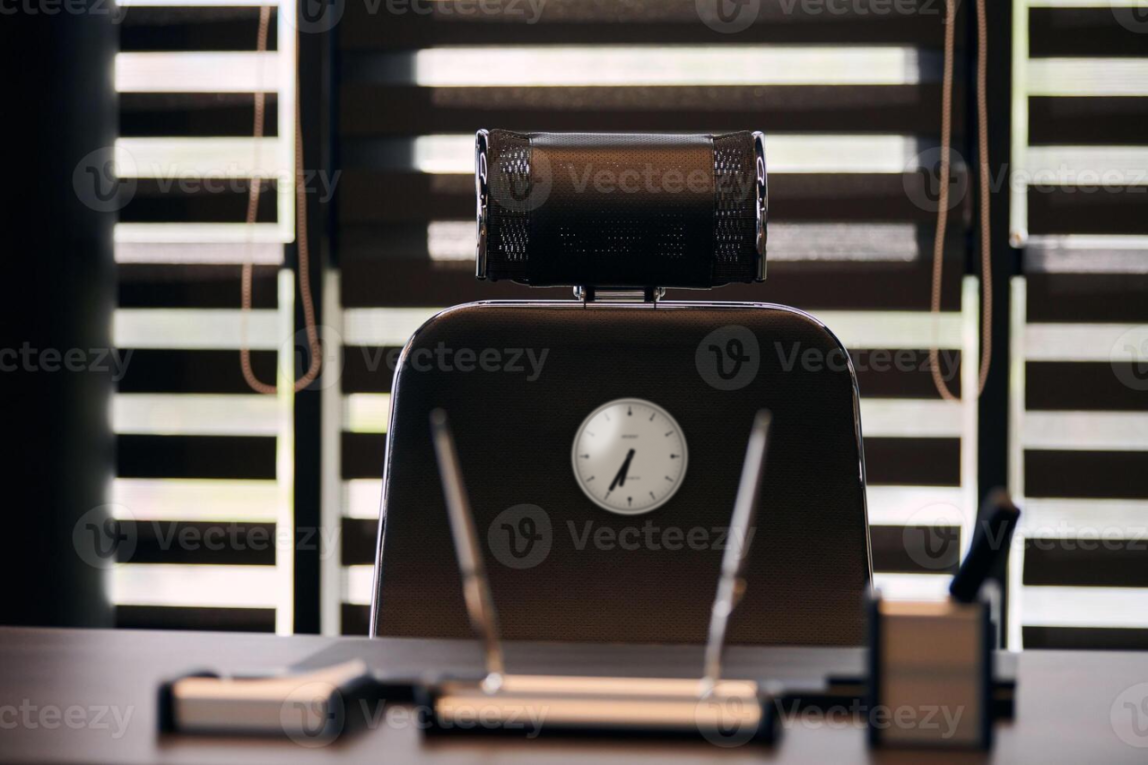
6:35
